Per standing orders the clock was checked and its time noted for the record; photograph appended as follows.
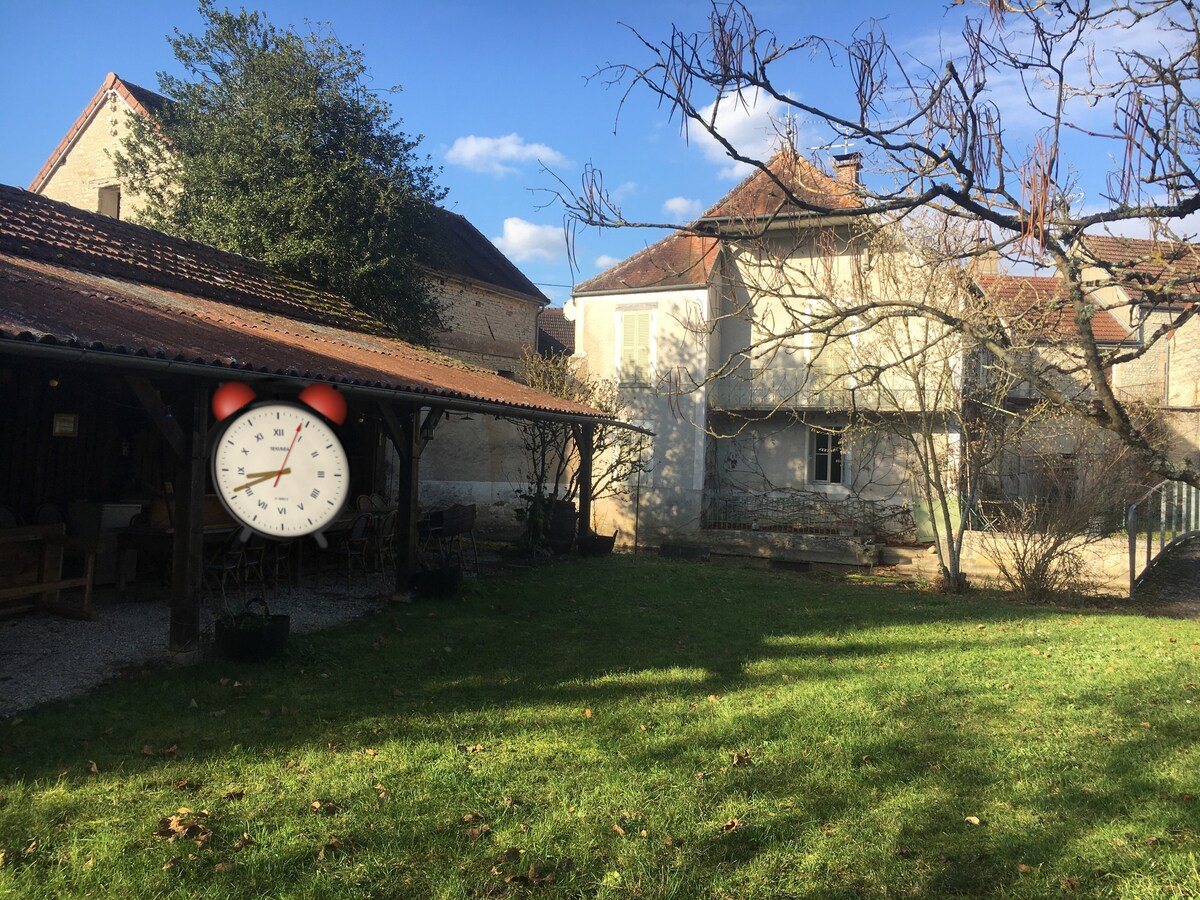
8:41:04
